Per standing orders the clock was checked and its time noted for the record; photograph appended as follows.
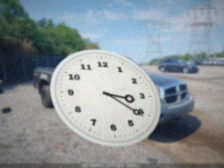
3:21
